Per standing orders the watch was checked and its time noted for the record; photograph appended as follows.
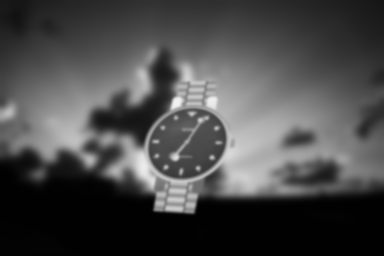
7:04
